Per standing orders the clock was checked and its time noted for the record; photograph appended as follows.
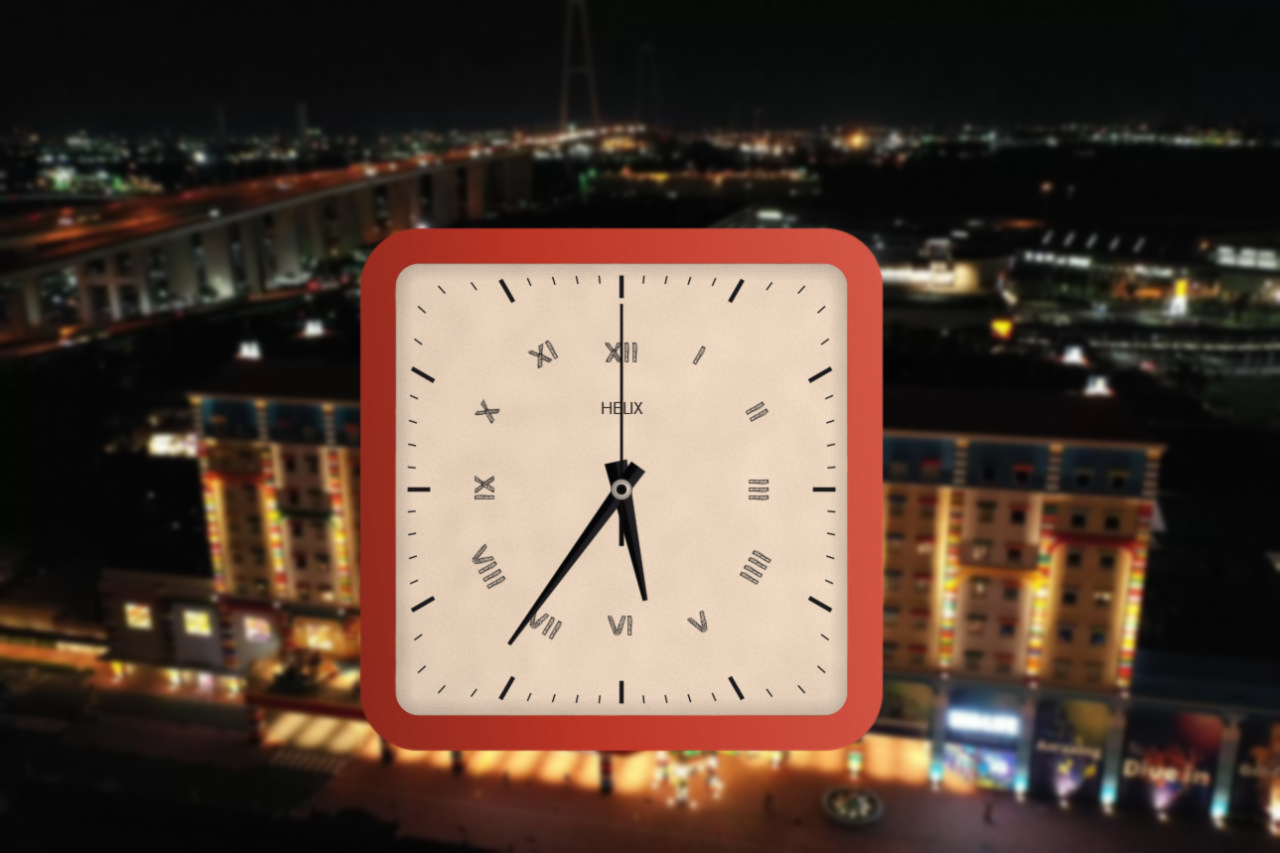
5:36:00
